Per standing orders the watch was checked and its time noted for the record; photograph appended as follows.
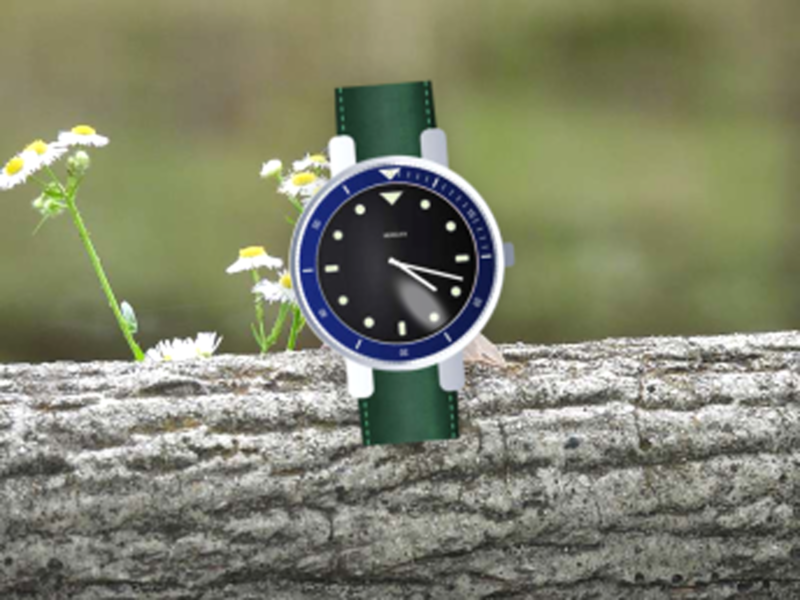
4:18
